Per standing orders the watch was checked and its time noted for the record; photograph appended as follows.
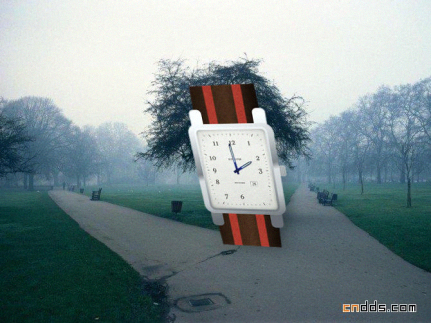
1:59
